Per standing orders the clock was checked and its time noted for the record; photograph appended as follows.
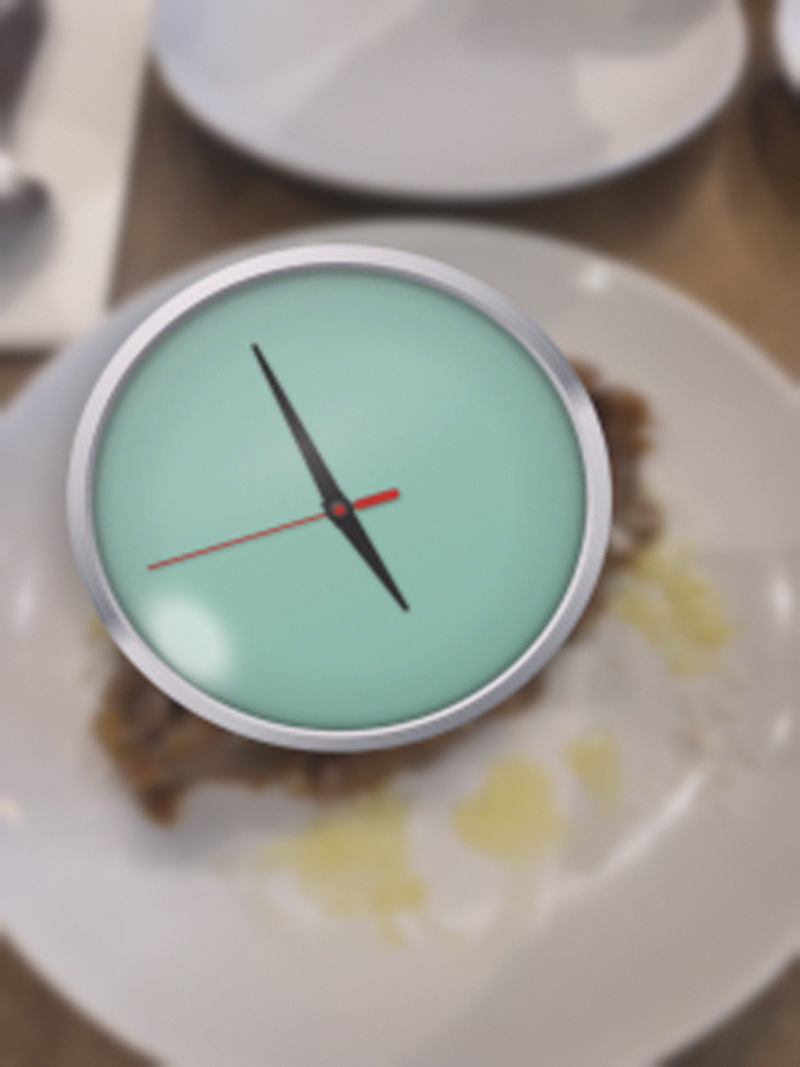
4:55:42
